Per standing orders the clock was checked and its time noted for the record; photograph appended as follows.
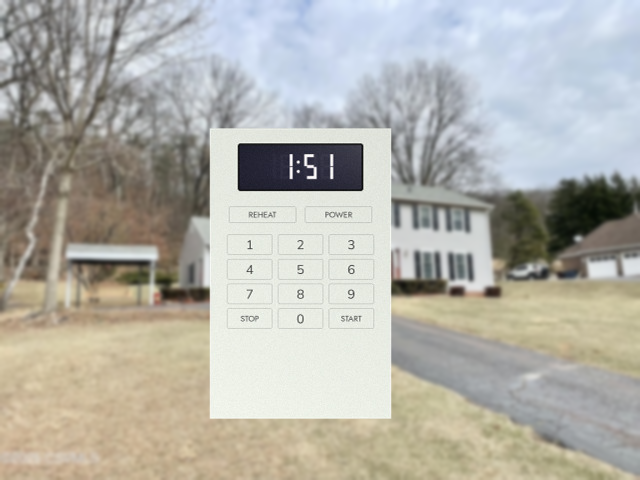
1:51
